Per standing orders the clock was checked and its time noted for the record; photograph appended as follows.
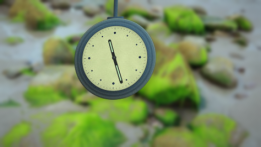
11:27
